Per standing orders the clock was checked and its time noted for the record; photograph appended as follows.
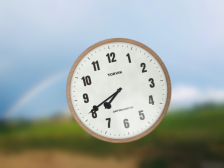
7:41
